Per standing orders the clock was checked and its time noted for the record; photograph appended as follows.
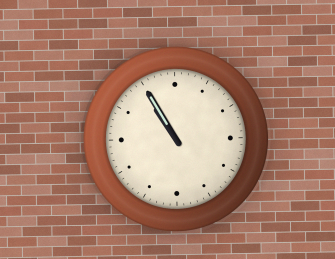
10:55
